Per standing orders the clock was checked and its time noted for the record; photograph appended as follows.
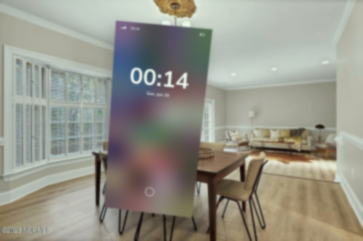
0:14
